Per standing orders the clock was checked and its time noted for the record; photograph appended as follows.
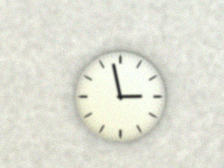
2:58
